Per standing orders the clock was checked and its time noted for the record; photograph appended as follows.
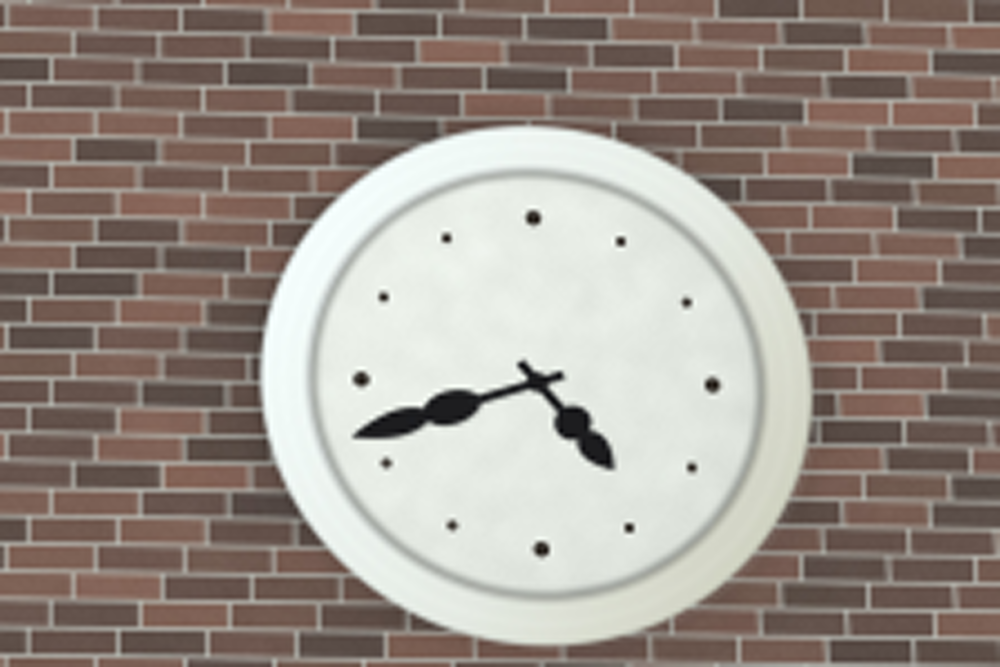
4:42
